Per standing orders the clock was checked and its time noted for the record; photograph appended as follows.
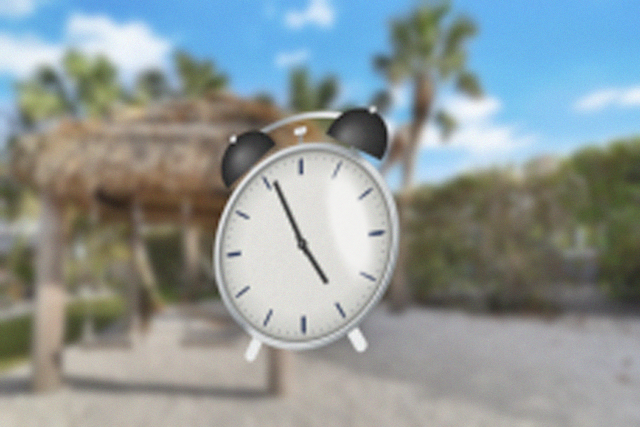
4:56
